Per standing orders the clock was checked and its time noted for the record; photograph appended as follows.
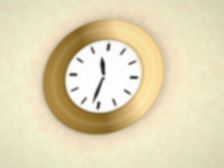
11:32
